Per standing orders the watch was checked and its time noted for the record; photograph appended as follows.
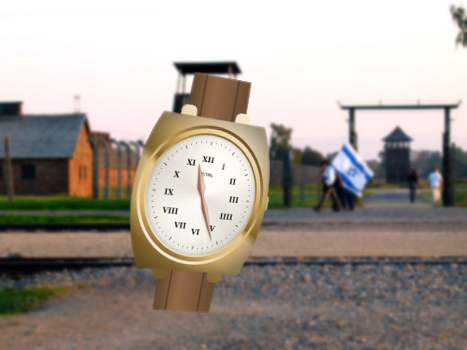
11:26
